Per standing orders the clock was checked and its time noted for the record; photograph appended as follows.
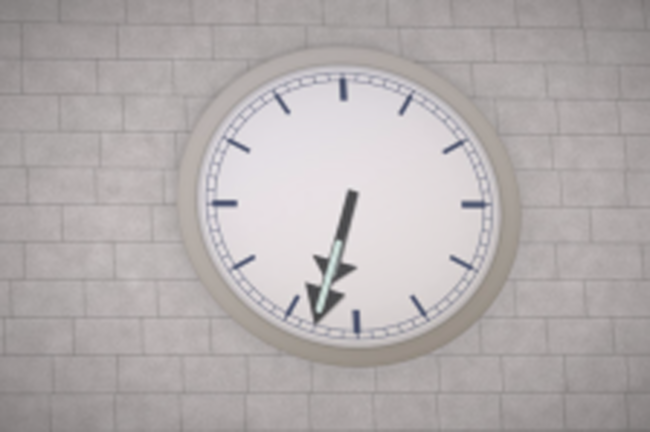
6:33
